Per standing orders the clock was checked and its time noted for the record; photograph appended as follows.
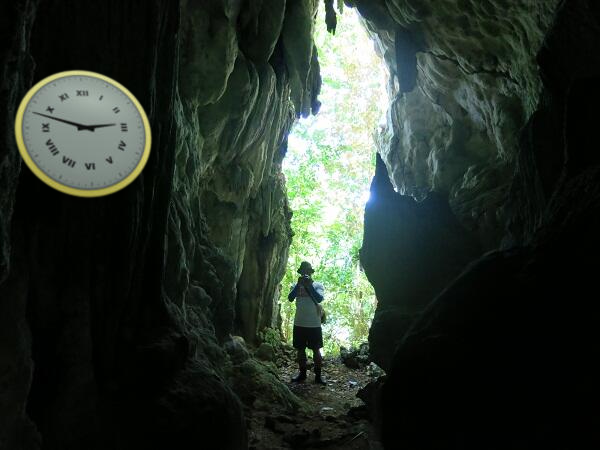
2:48
